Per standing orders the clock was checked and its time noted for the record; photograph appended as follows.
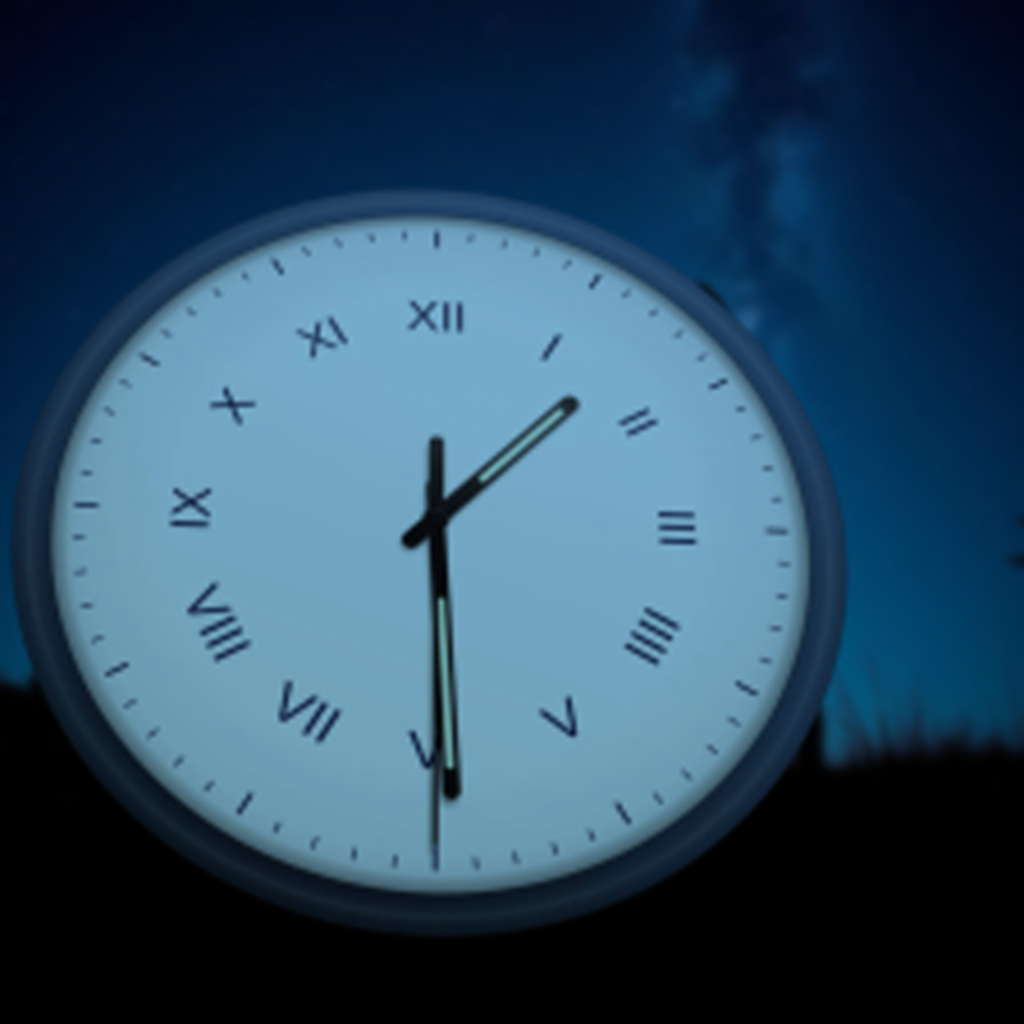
1:29:30
